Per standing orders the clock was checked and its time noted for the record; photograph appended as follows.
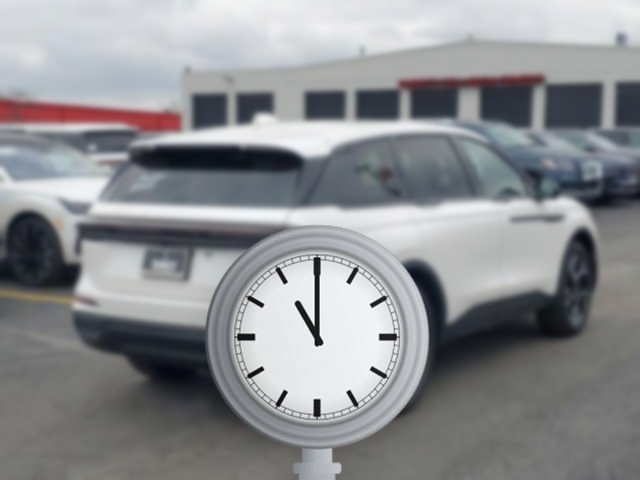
11:00
